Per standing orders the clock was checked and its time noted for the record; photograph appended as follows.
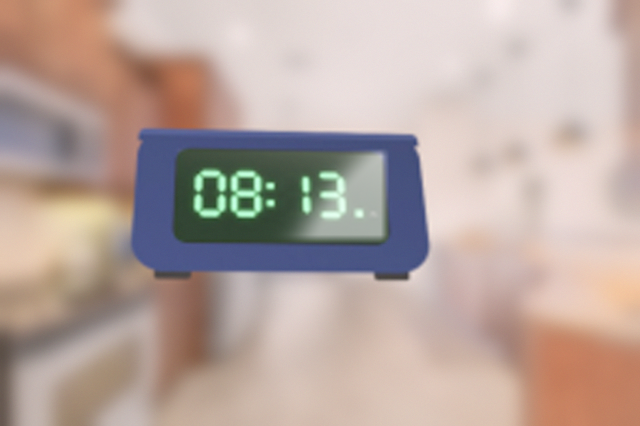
8:13
